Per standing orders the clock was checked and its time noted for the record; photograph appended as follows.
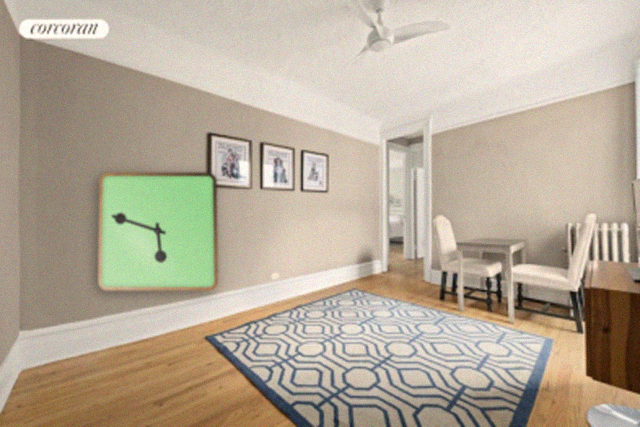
5:48
